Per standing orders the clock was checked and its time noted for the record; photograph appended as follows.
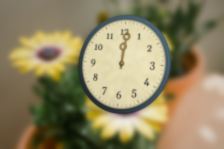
12:01
